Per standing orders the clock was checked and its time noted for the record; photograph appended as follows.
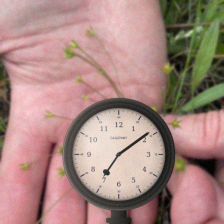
7:09
